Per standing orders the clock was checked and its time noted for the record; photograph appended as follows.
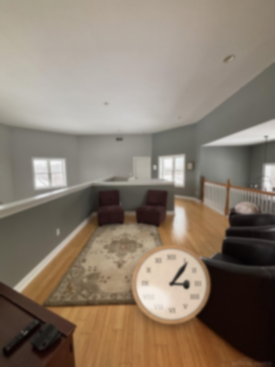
3:06
